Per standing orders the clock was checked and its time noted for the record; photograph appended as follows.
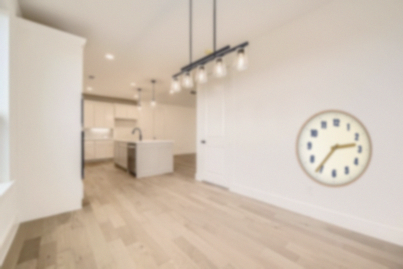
2:36
